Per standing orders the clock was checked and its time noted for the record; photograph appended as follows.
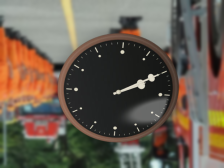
2:10
